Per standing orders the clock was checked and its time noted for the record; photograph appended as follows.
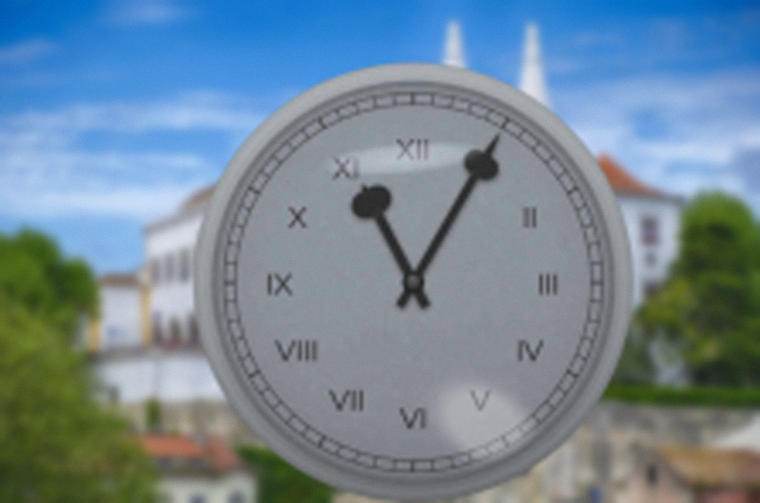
11:05
